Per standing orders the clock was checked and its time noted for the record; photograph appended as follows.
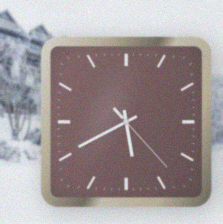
5:40:23
